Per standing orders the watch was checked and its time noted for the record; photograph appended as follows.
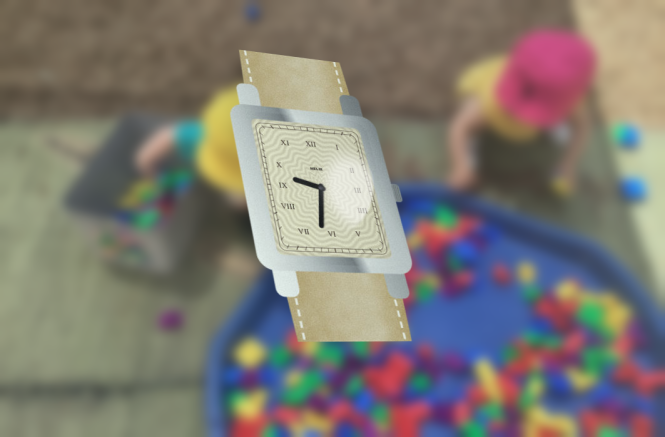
9:32
